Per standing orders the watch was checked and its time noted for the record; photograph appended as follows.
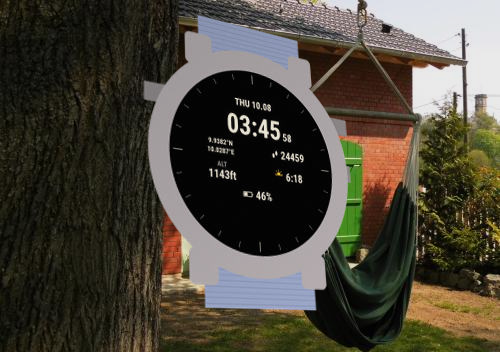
3:45:58
